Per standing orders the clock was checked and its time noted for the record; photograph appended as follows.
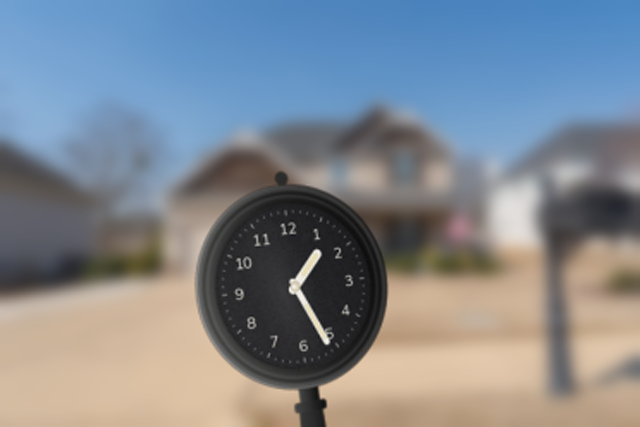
1:26
